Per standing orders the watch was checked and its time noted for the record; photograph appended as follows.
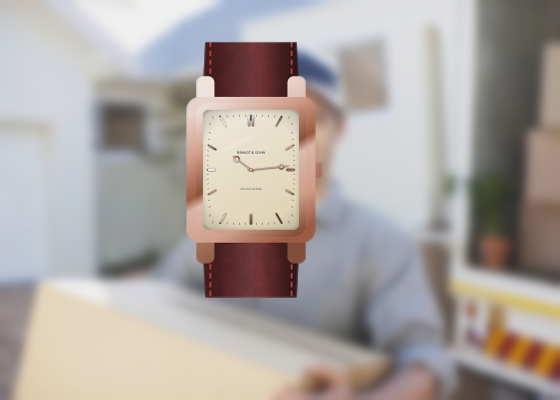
10:14
